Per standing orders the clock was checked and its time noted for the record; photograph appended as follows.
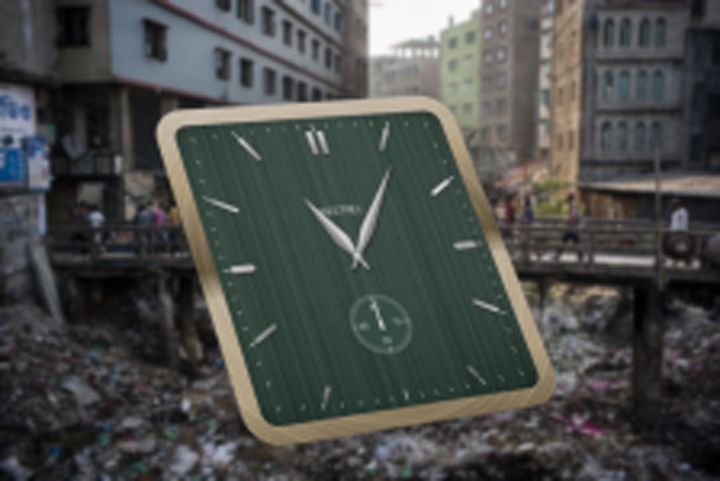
11:06
